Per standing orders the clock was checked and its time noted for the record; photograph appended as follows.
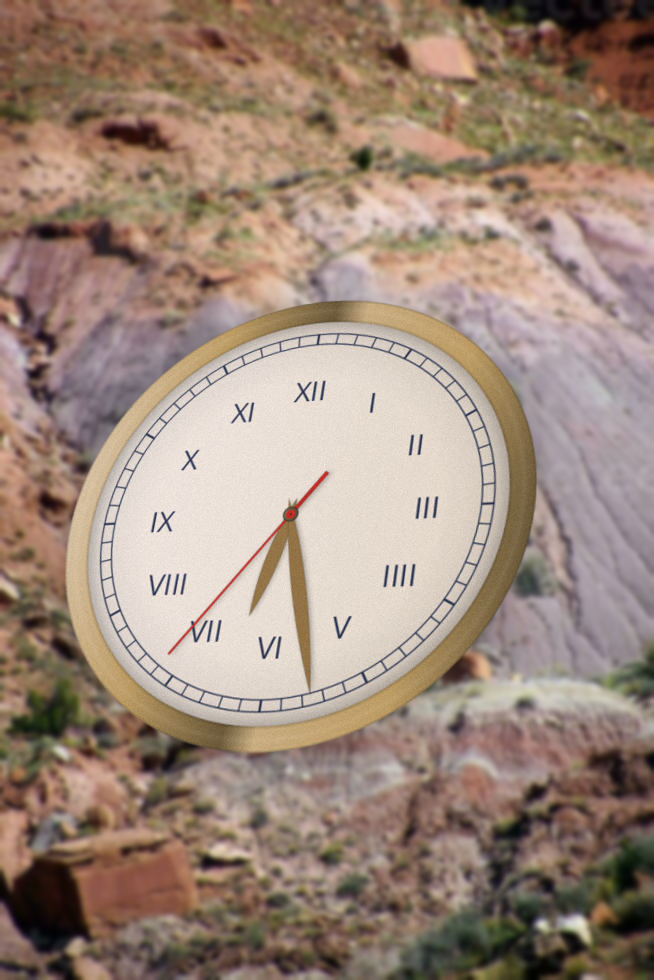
6:27:36
